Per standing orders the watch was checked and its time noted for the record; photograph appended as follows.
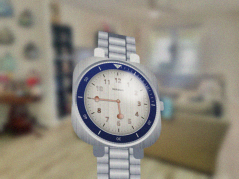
5:45
